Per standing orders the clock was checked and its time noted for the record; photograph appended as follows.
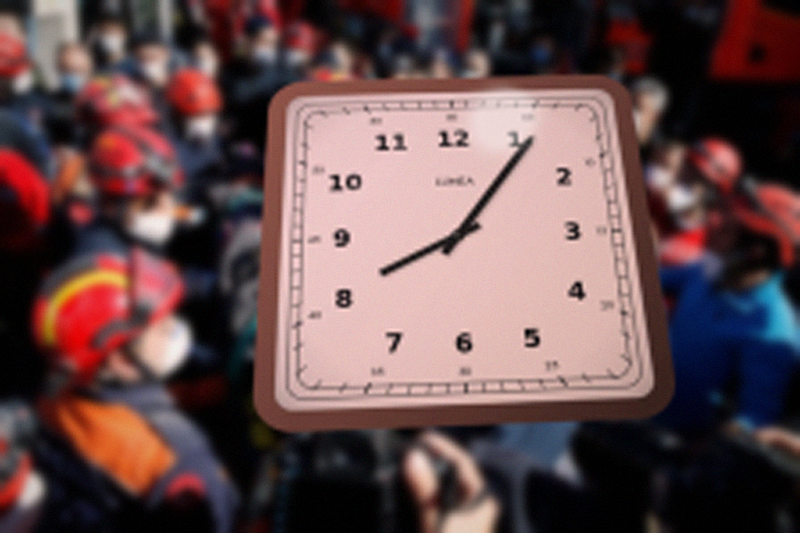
8:06
